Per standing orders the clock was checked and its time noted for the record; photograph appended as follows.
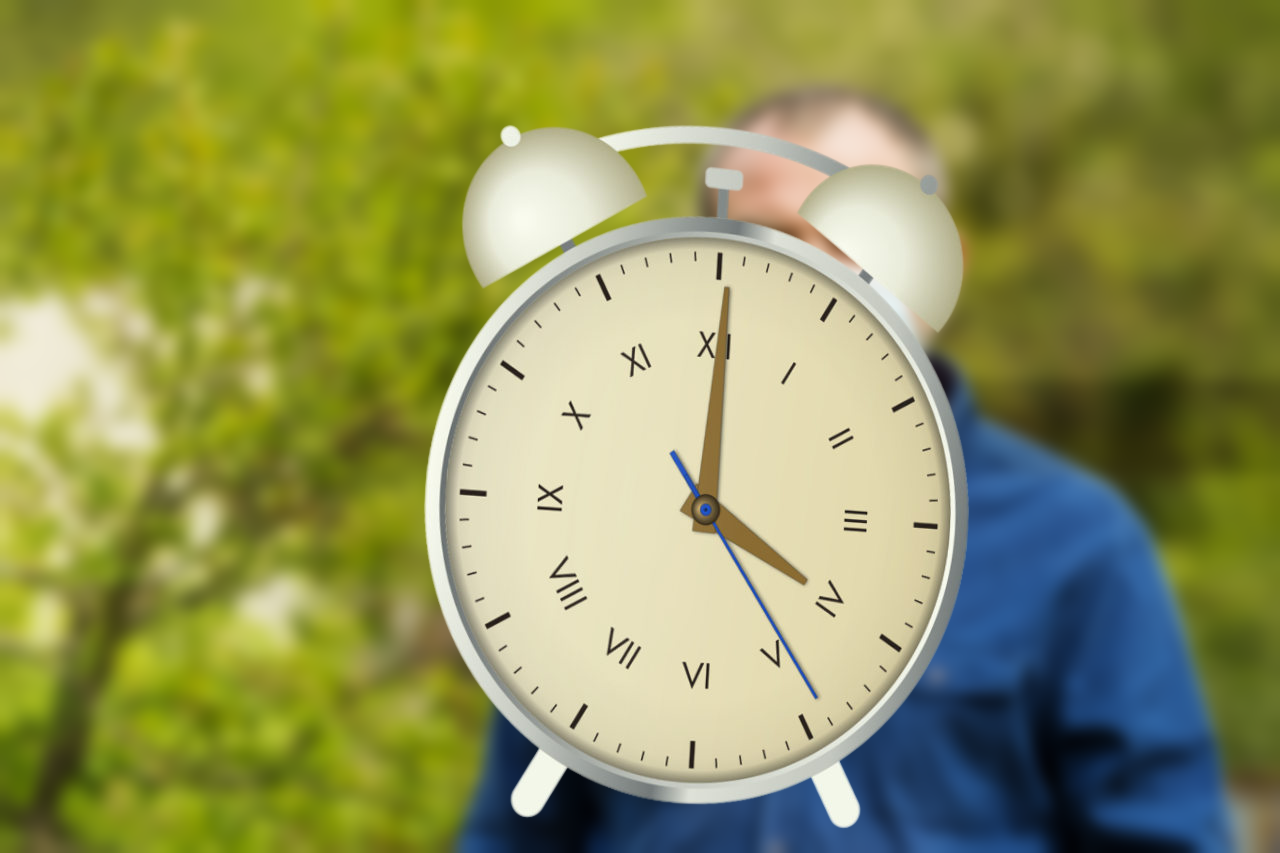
4:00:24
